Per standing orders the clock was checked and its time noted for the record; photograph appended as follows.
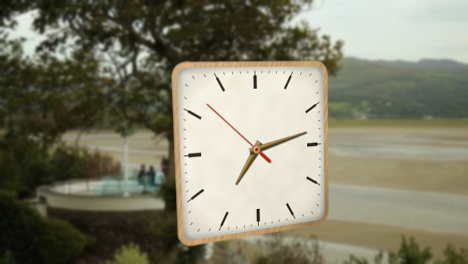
7:12:52
